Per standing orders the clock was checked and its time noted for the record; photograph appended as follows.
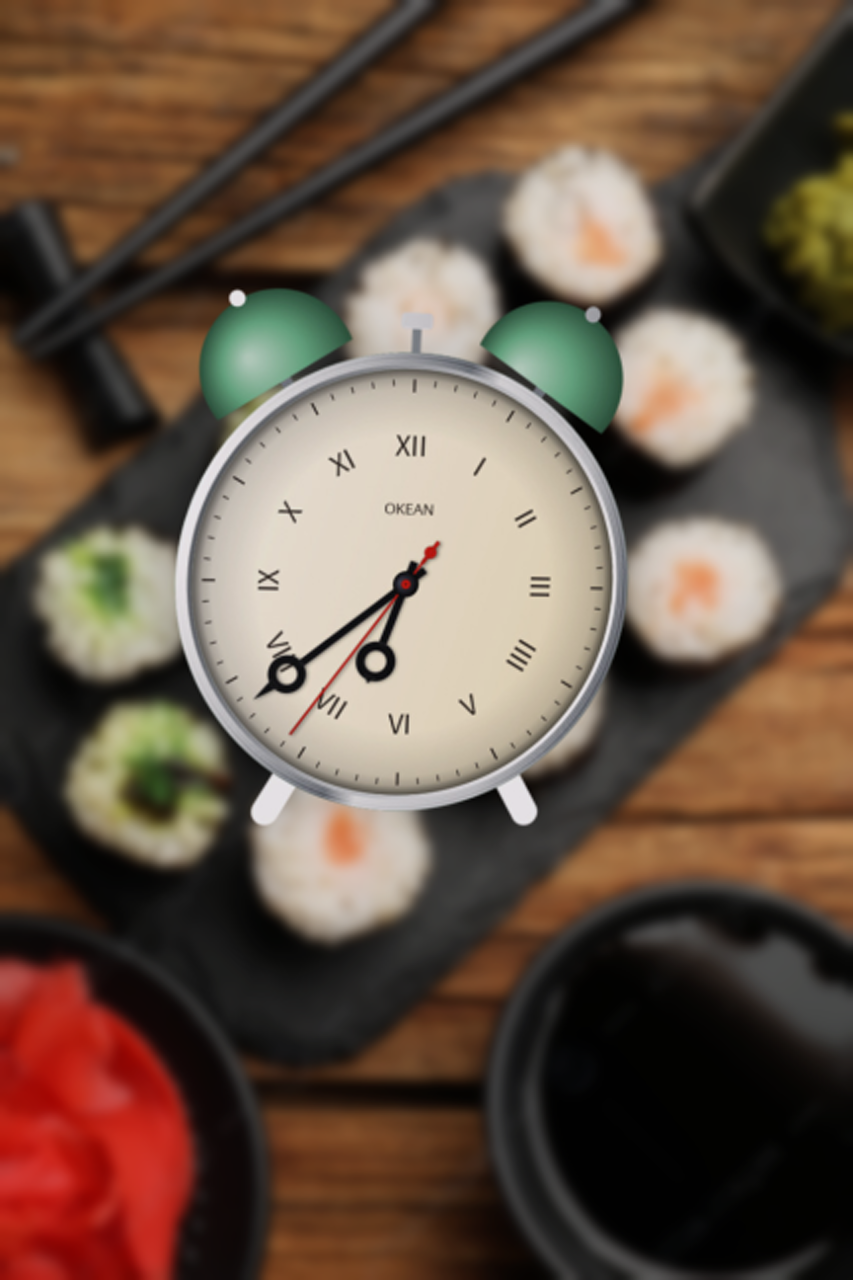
6:38:36
